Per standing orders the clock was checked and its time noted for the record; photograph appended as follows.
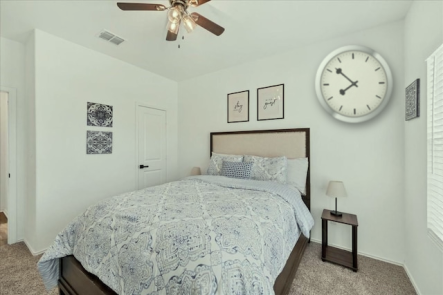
7:52
